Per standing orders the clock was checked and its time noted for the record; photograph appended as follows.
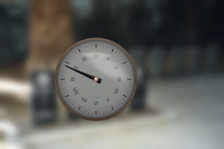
9:49
